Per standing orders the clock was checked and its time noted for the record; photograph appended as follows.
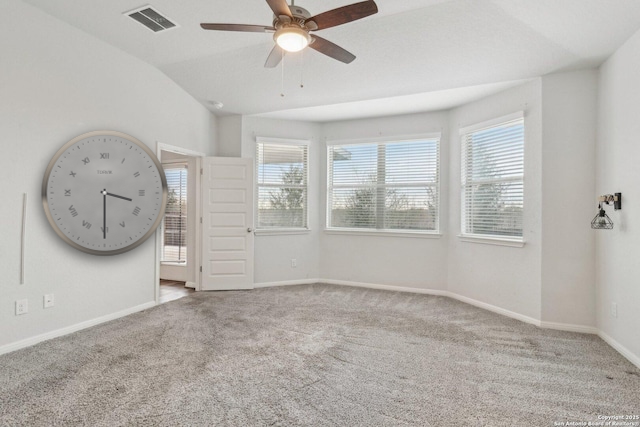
3:30
